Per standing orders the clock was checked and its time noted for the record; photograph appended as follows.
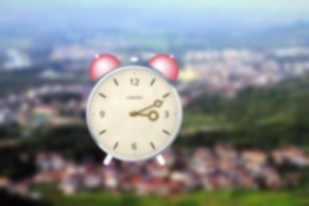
3:11
